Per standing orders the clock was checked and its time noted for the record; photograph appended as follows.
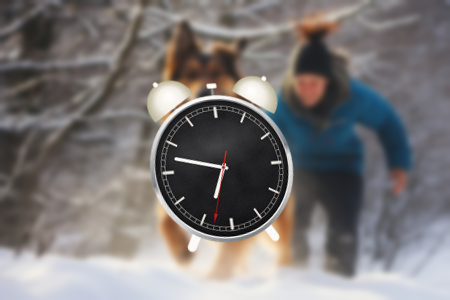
6:47:33
